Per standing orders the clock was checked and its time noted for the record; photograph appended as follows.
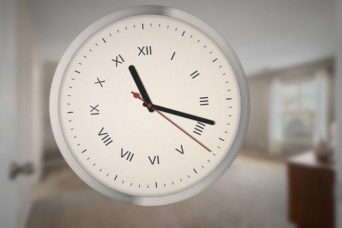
11:18:22
